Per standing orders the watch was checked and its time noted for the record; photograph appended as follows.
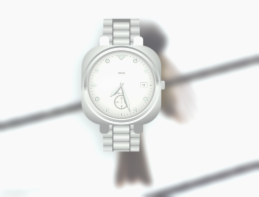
7:27
